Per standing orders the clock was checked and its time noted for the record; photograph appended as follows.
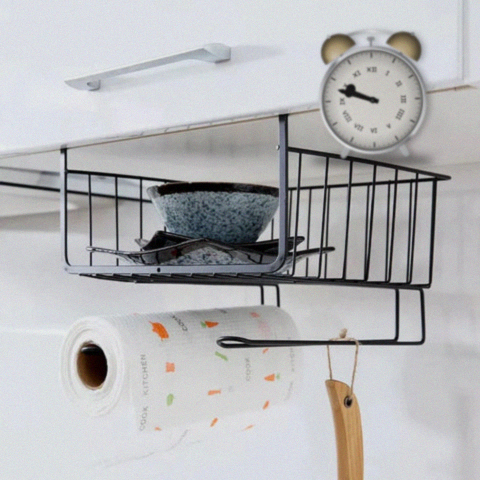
9:48
